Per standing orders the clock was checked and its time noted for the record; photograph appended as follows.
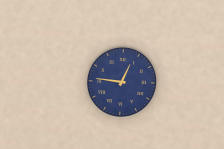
12:46
